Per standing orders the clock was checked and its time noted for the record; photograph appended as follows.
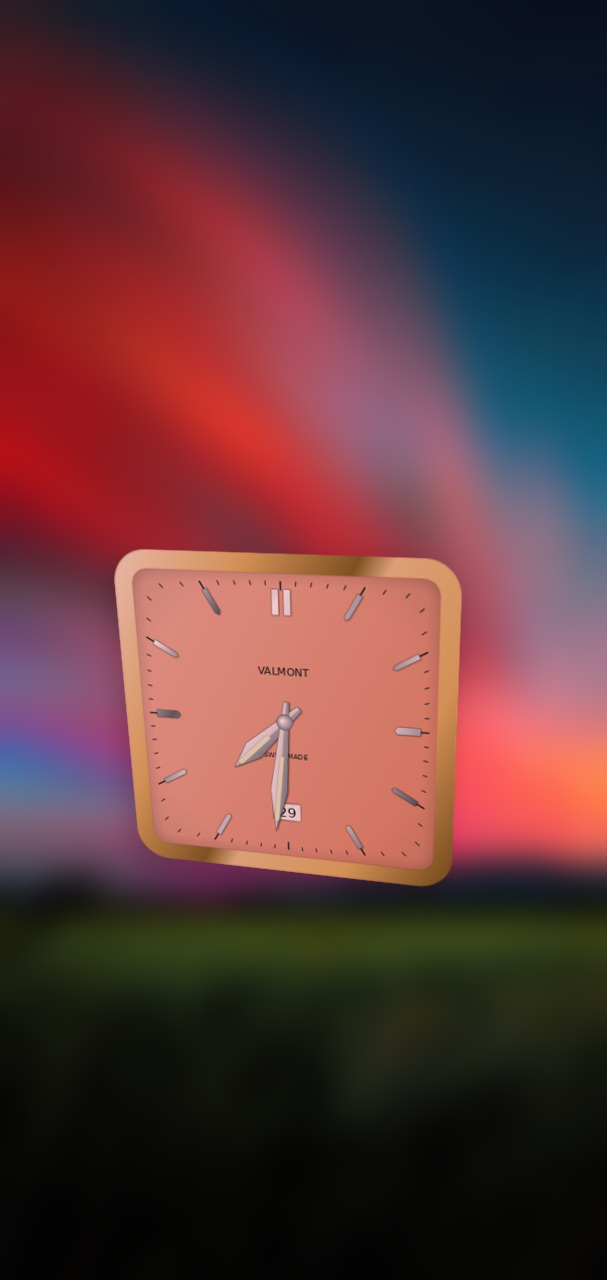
7:31
